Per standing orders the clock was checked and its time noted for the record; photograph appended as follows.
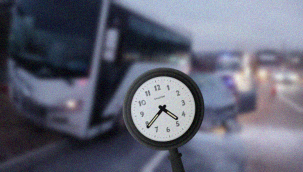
4:39
